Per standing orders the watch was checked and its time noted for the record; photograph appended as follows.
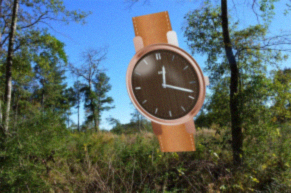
12:18
